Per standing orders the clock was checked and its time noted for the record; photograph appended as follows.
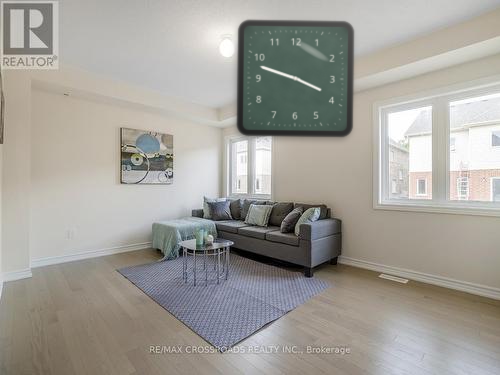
3:48
